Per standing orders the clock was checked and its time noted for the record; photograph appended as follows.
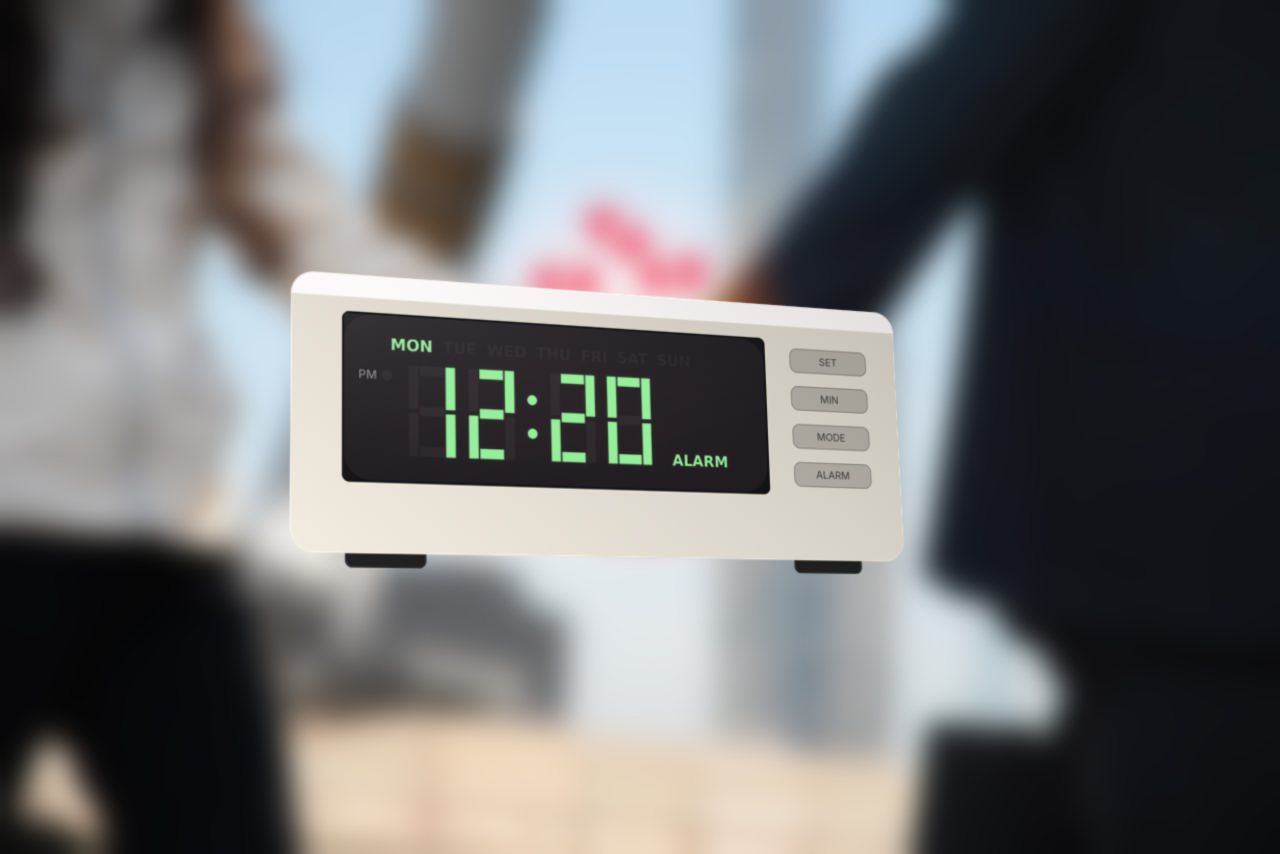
12:20
